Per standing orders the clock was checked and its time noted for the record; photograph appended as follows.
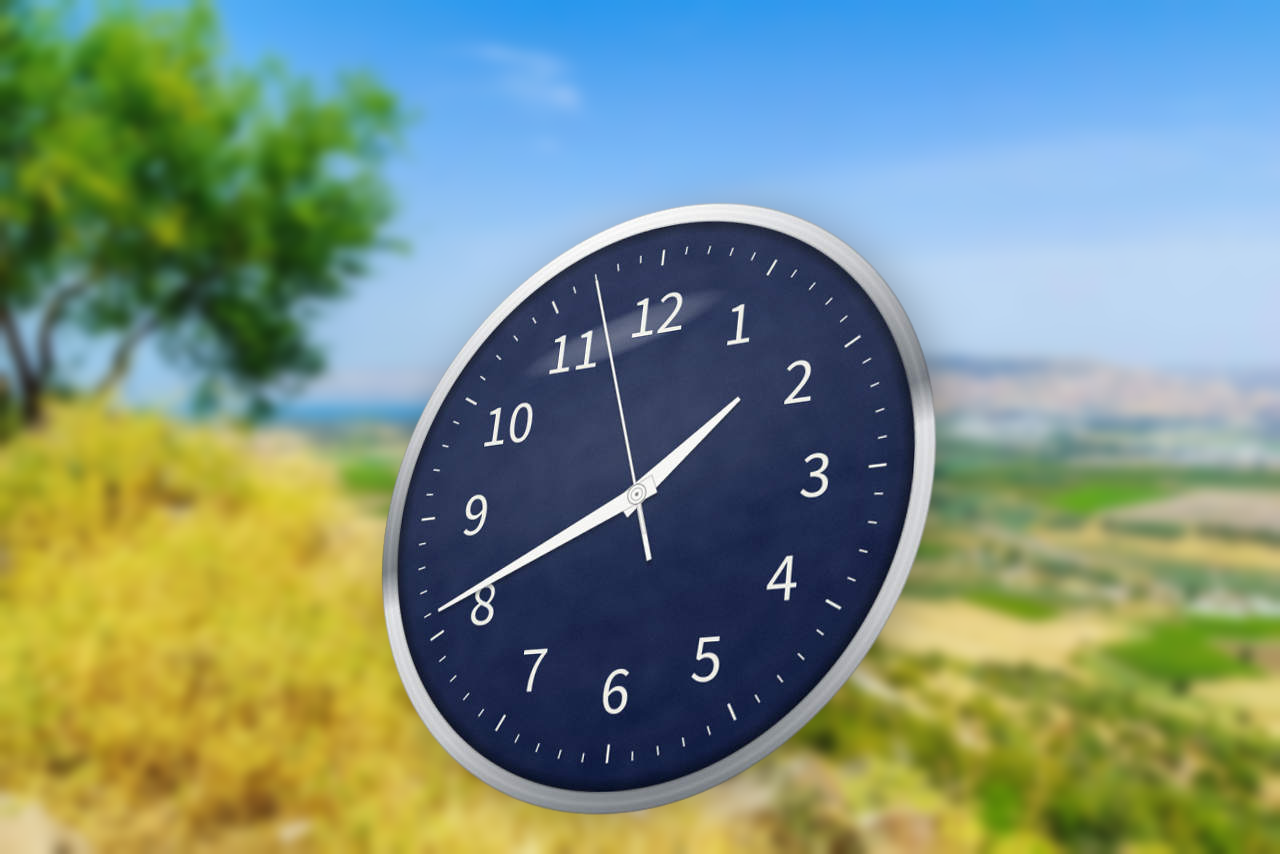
1:40:57
